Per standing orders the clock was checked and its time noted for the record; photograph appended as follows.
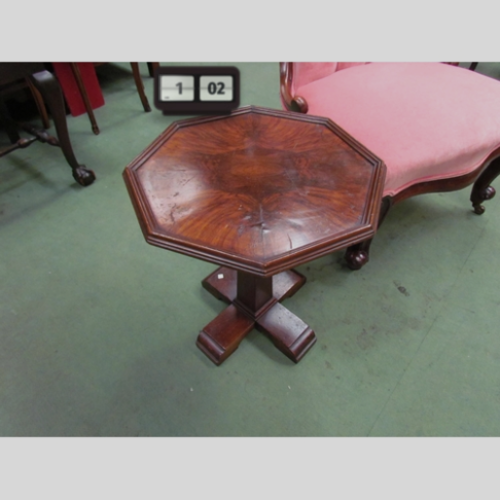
1:02
